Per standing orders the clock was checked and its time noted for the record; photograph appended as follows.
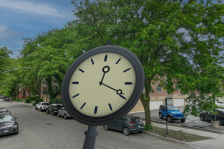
12:19
